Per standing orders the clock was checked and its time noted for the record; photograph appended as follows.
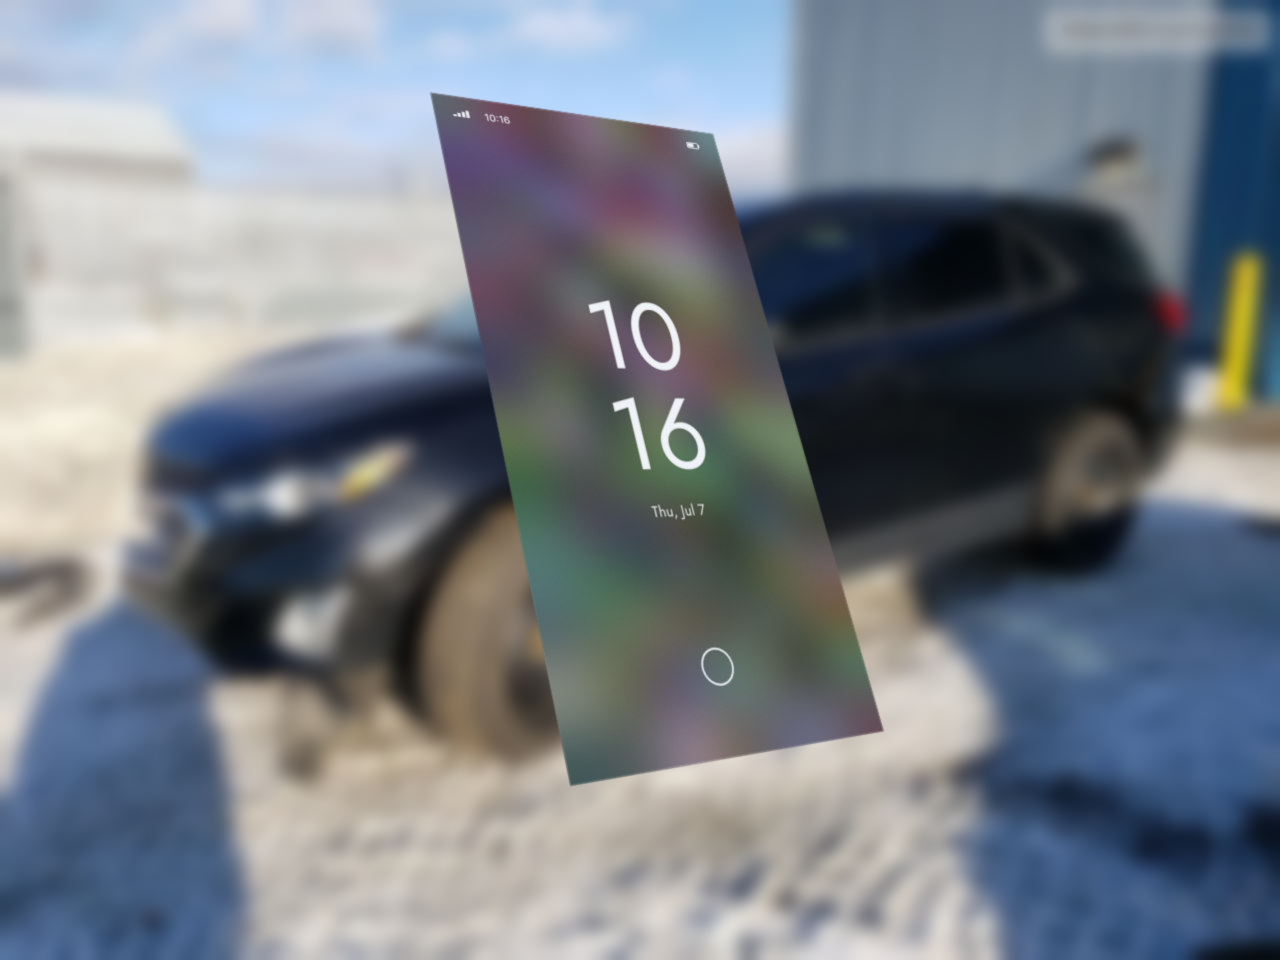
10:16
